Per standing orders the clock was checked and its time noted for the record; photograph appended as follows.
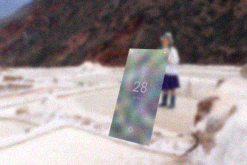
1:28
